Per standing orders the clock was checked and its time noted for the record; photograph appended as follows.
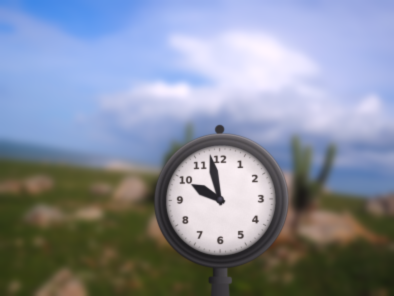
9:58
